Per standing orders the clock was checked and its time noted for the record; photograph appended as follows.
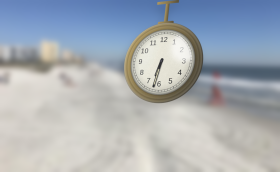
6:32
